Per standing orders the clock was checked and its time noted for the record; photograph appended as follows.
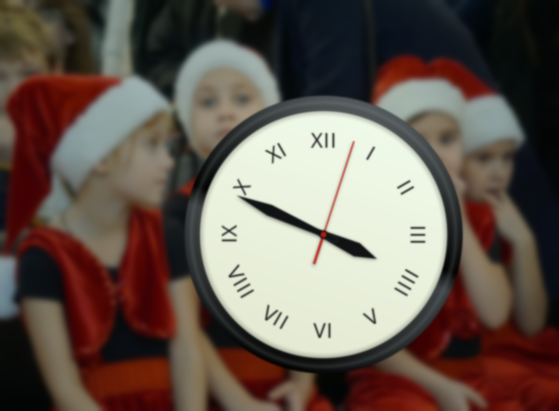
3:49:03
